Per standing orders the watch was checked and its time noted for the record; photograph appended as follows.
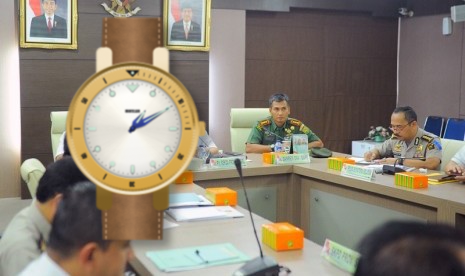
1:10
